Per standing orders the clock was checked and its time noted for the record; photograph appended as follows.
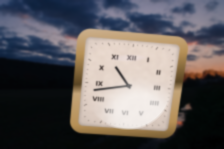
10:43
